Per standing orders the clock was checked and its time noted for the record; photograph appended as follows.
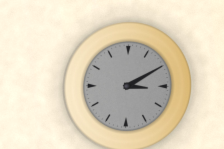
3:10
